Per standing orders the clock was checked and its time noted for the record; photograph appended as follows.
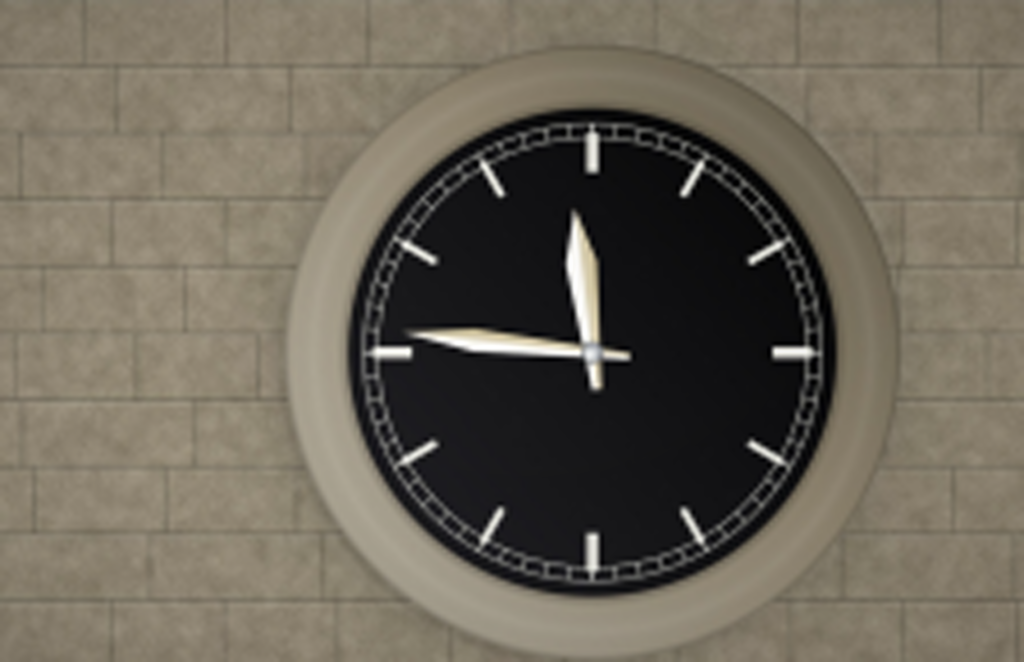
11:46
